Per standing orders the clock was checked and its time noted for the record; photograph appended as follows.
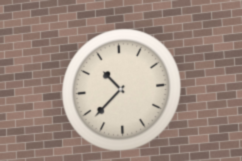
10:38
